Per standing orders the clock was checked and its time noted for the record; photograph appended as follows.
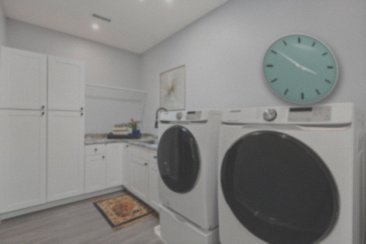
3:51
